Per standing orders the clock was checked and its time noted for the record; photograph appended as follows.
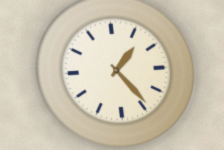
1:24
